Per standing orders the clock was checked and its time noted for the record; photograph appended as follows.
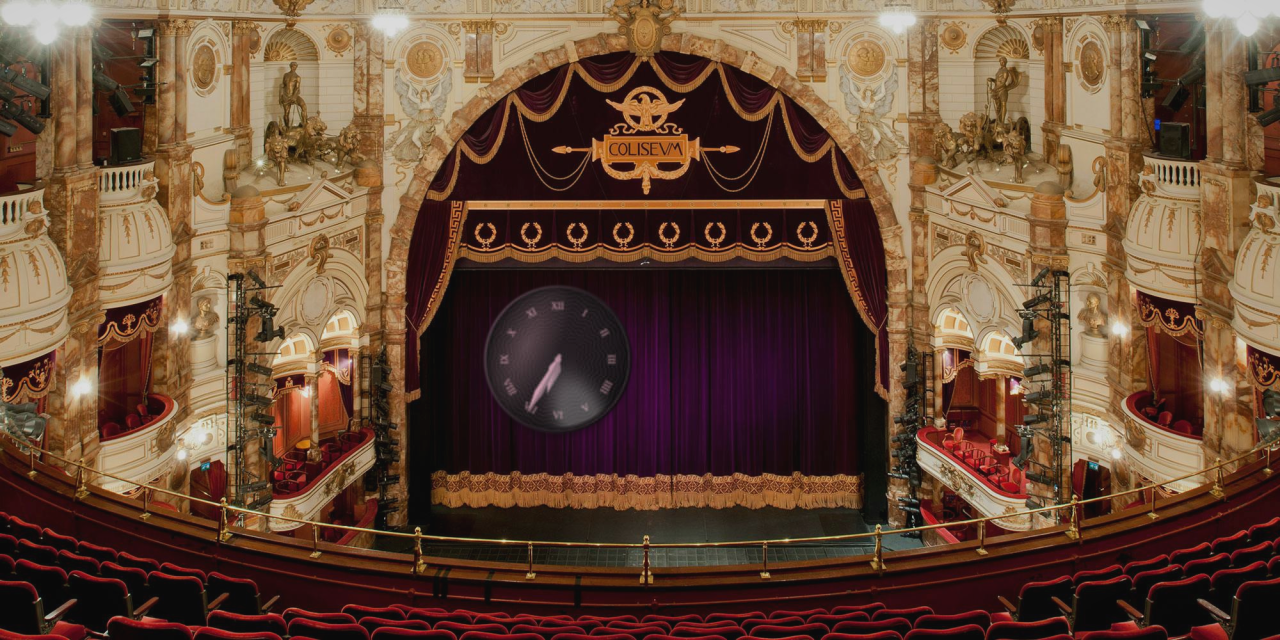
6:35
